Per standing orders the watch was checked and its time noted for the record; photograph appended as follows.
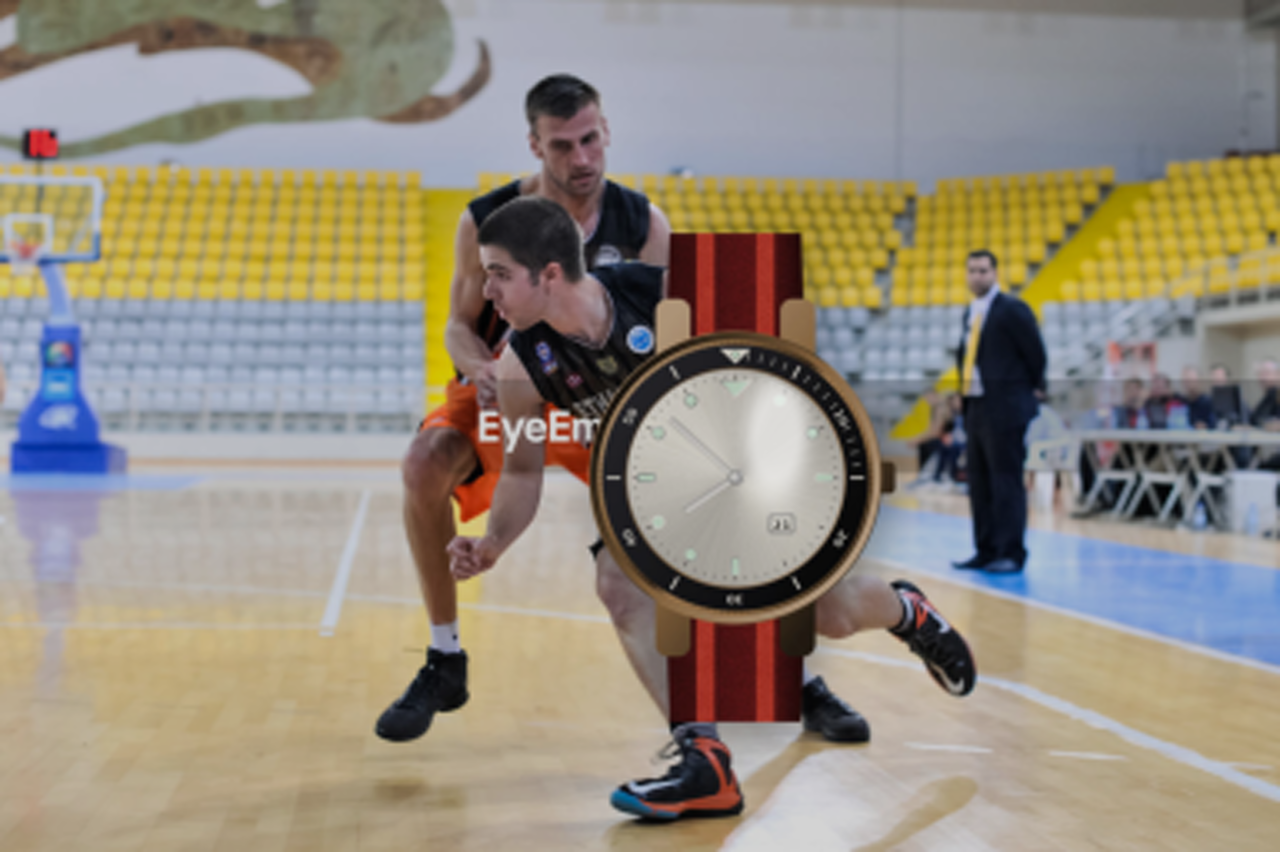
7:52
